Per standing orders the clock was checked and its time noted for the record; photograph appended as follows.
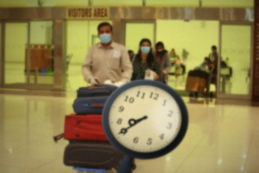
7:36
